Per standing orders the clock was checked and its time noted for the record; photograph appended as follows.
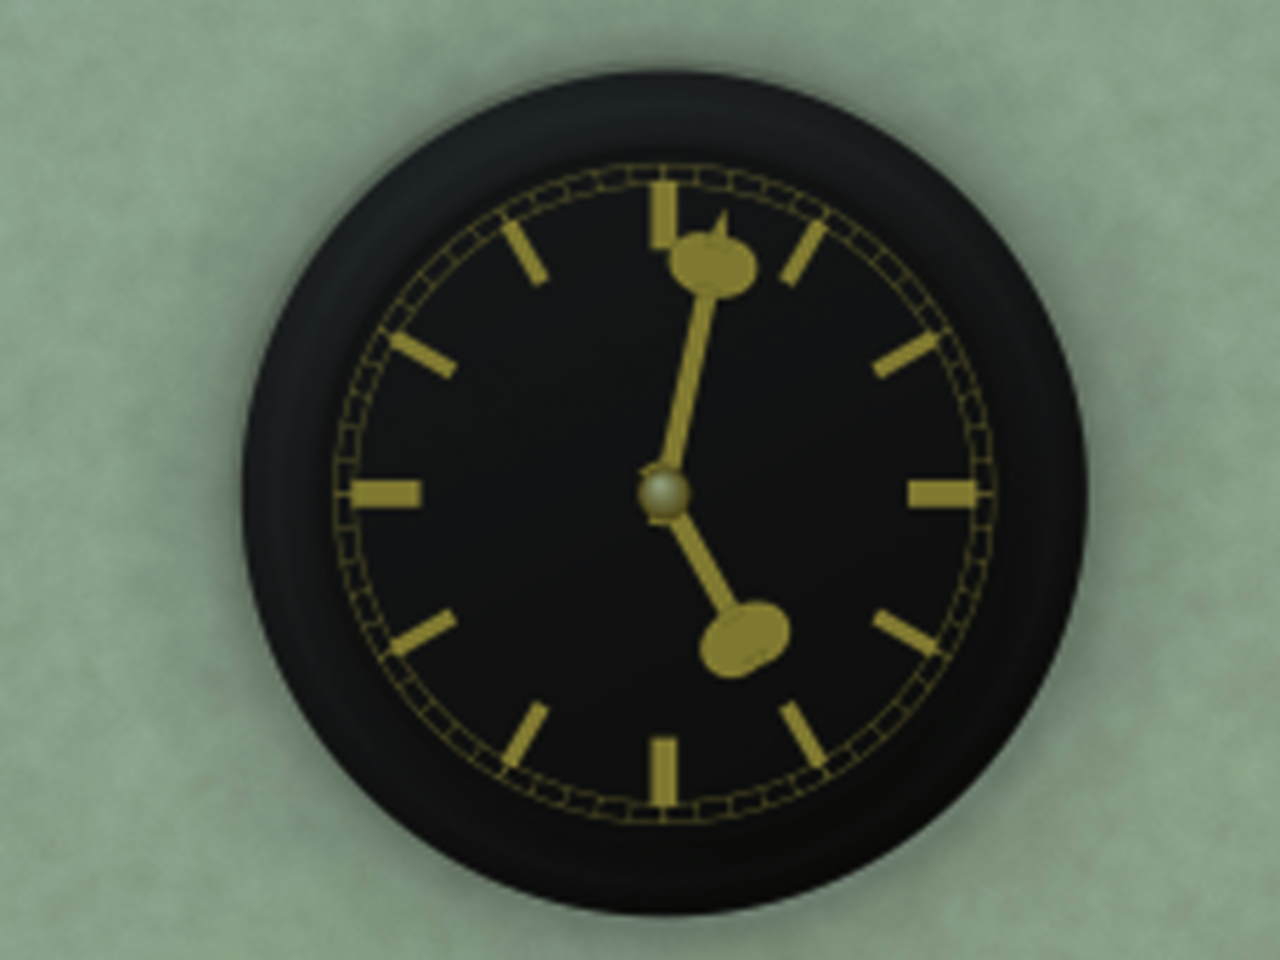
5:02
